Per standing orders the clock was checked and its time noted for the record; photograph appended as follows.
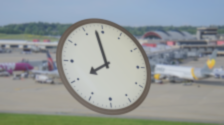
7:58
